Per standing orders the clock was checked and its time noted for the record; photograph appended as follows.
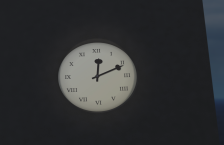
12:11
